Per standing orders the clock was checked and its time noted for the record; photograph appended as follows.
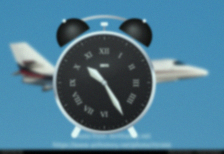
10:25
